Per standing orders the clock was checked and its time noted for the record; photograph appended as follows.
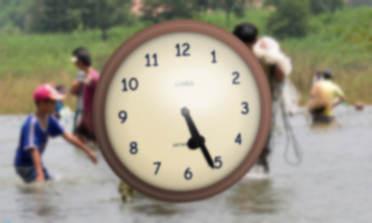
5:26
